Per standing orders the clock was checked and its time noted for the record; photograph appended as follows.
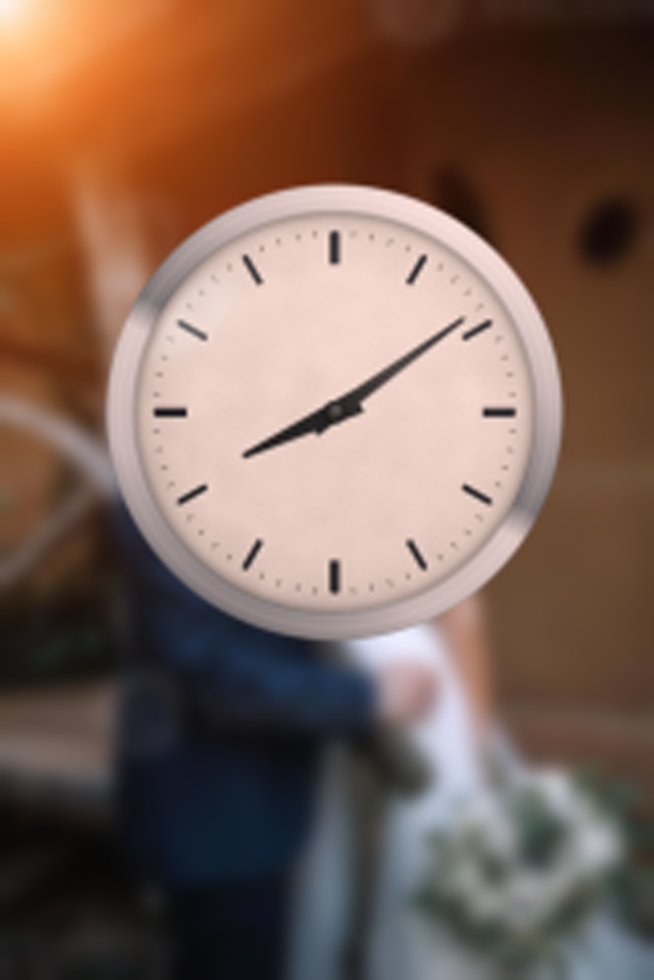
8:09
